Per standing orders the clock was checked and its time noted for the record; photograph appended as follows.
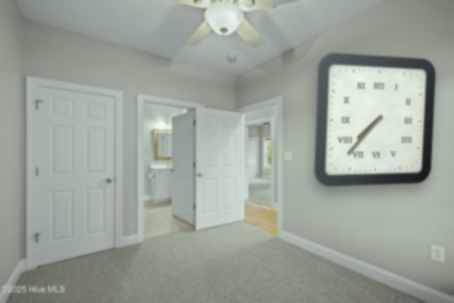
7:37
